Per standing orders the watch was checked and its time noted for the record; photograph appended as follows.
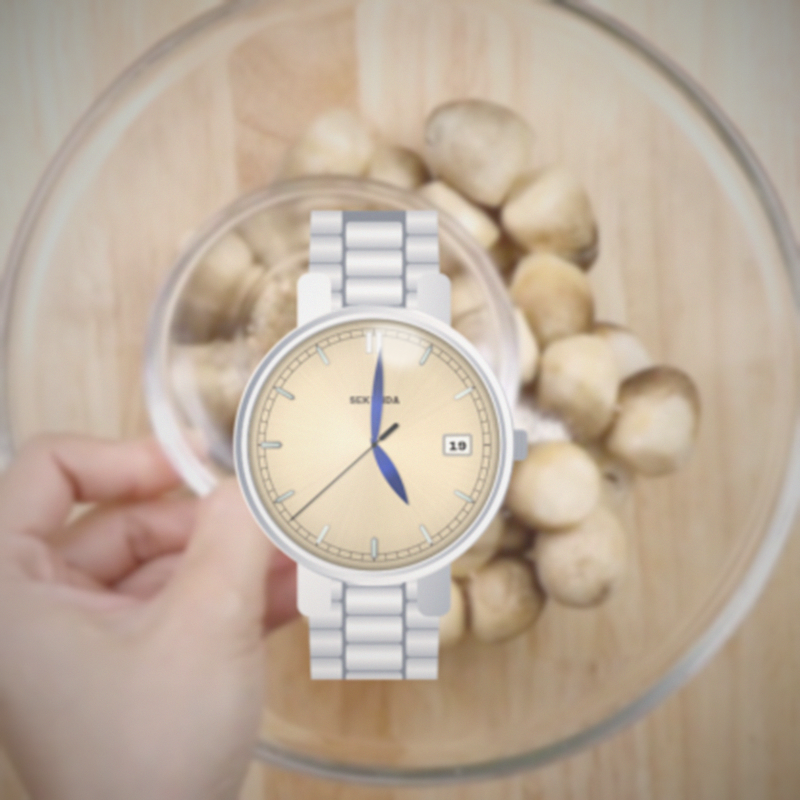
5:00:38
